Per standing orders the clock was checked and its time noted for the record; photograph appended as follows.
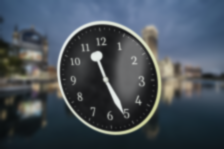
11:26
